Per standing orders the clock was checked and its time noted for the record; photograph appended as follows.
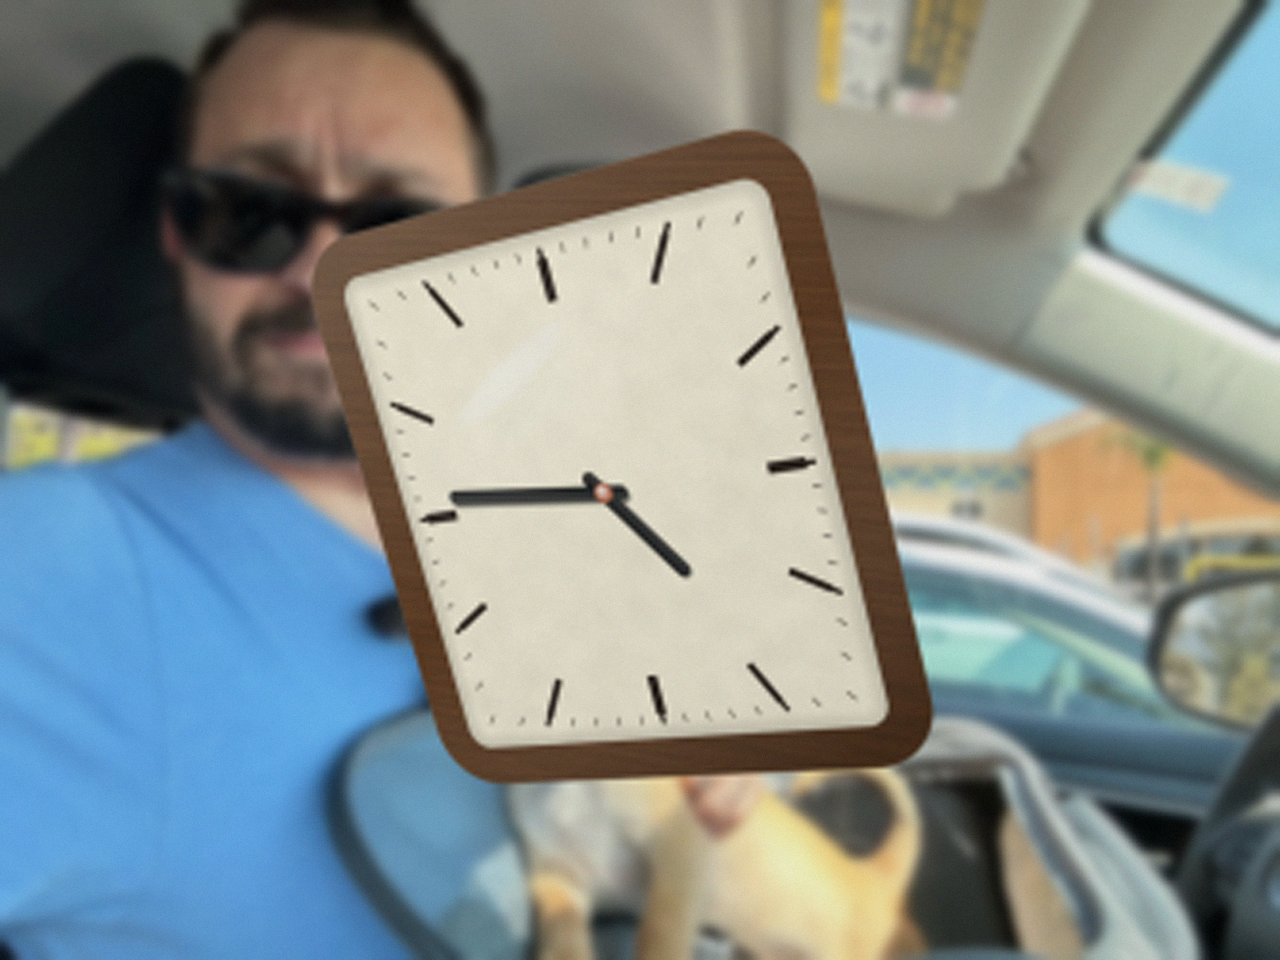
4:46
